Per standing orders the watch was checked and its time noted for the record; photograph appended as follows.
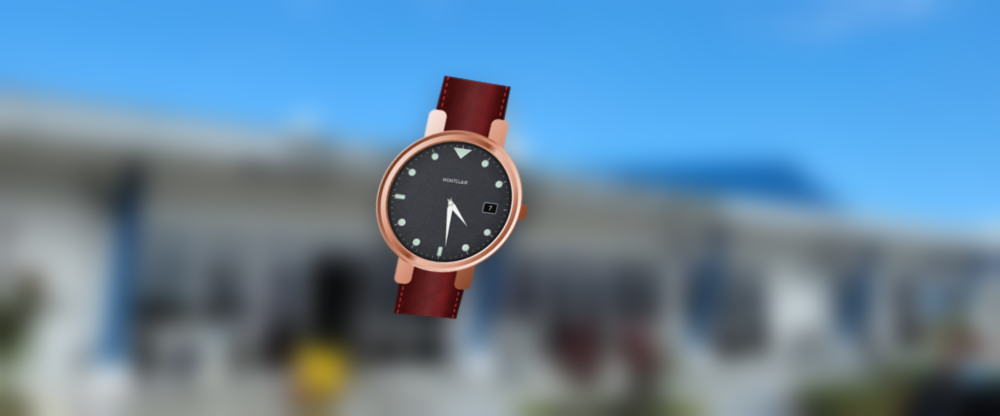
4:29
